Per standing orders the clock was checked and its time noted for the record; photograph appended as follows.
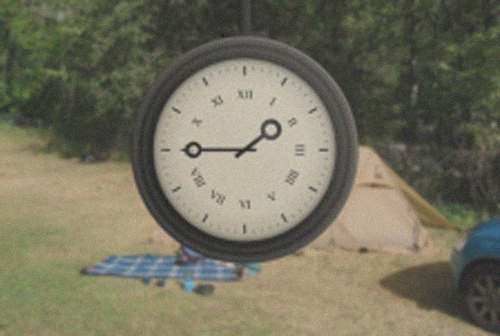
1:45
